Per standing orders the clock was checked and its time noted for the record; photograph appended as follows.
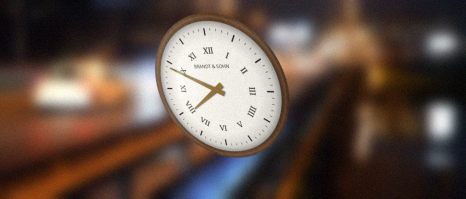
7:49
